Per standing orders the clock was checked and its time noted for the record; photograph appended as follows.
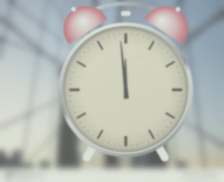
11:59
